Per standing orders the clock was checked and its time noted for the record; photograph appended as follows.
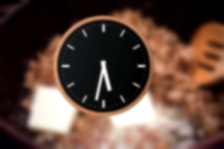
5:32
